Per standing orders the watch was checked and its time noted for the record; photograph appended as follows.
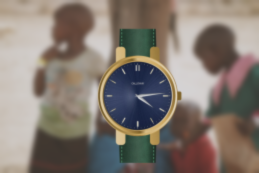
4:14
